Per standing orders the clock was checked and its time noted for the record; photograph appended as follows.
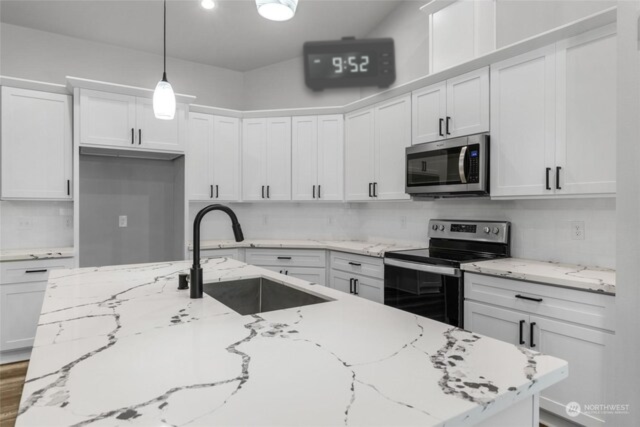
9:52
